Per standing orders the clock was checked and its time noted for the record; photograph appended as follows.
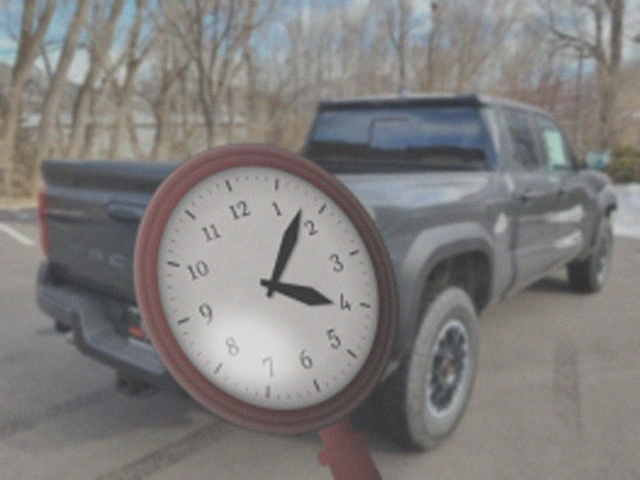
4:08
